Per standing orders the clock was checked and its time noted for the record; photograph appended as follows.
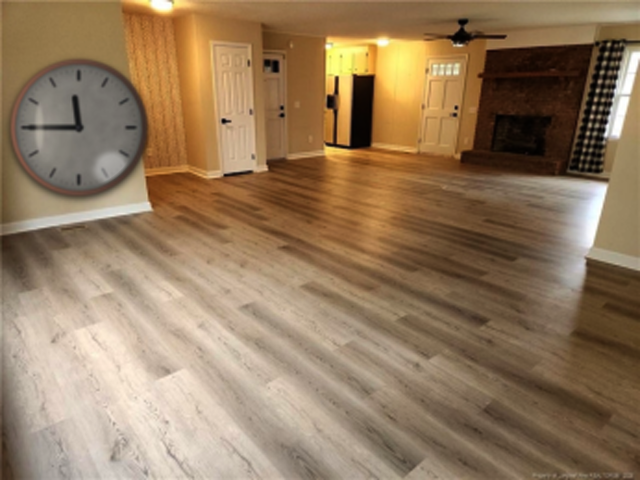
11:45
